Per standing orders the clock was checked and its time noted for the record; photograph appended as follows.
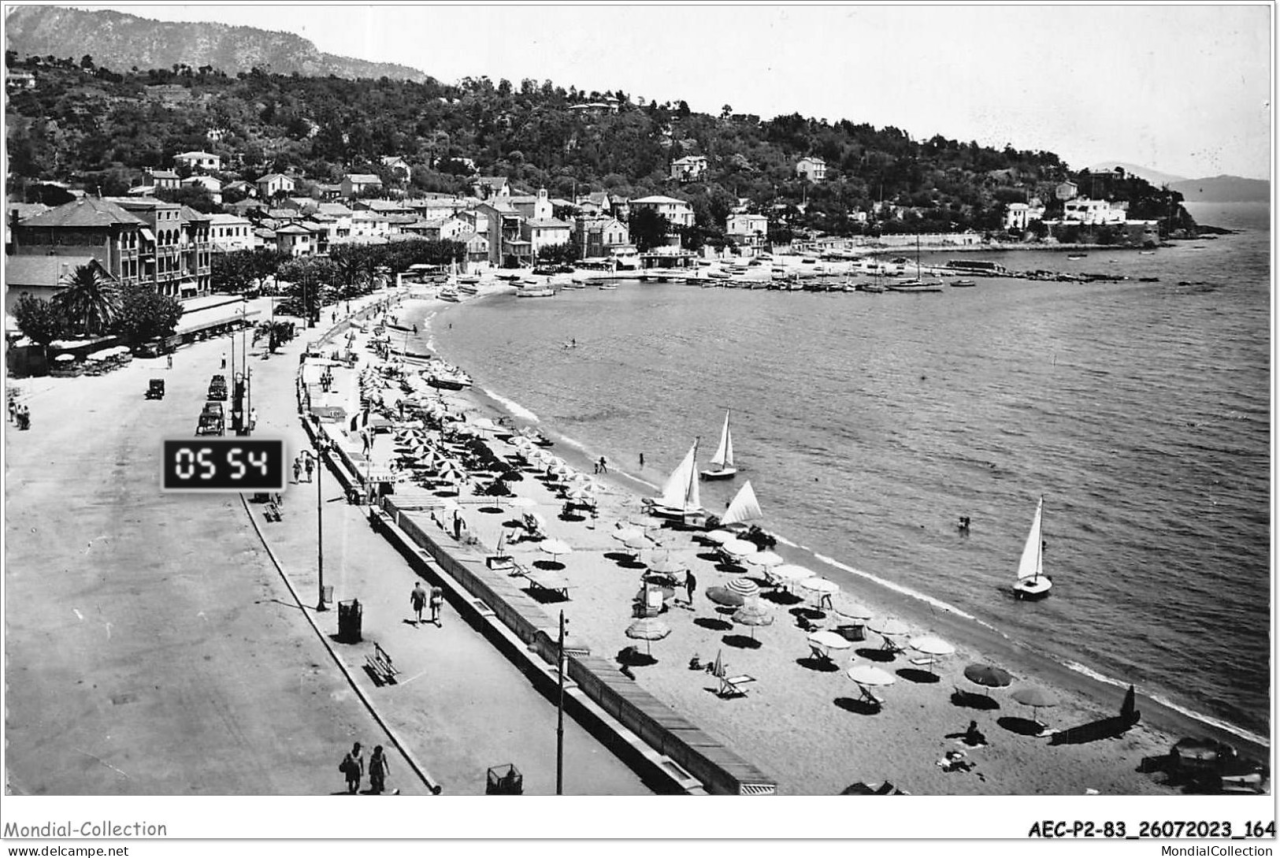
5:54
